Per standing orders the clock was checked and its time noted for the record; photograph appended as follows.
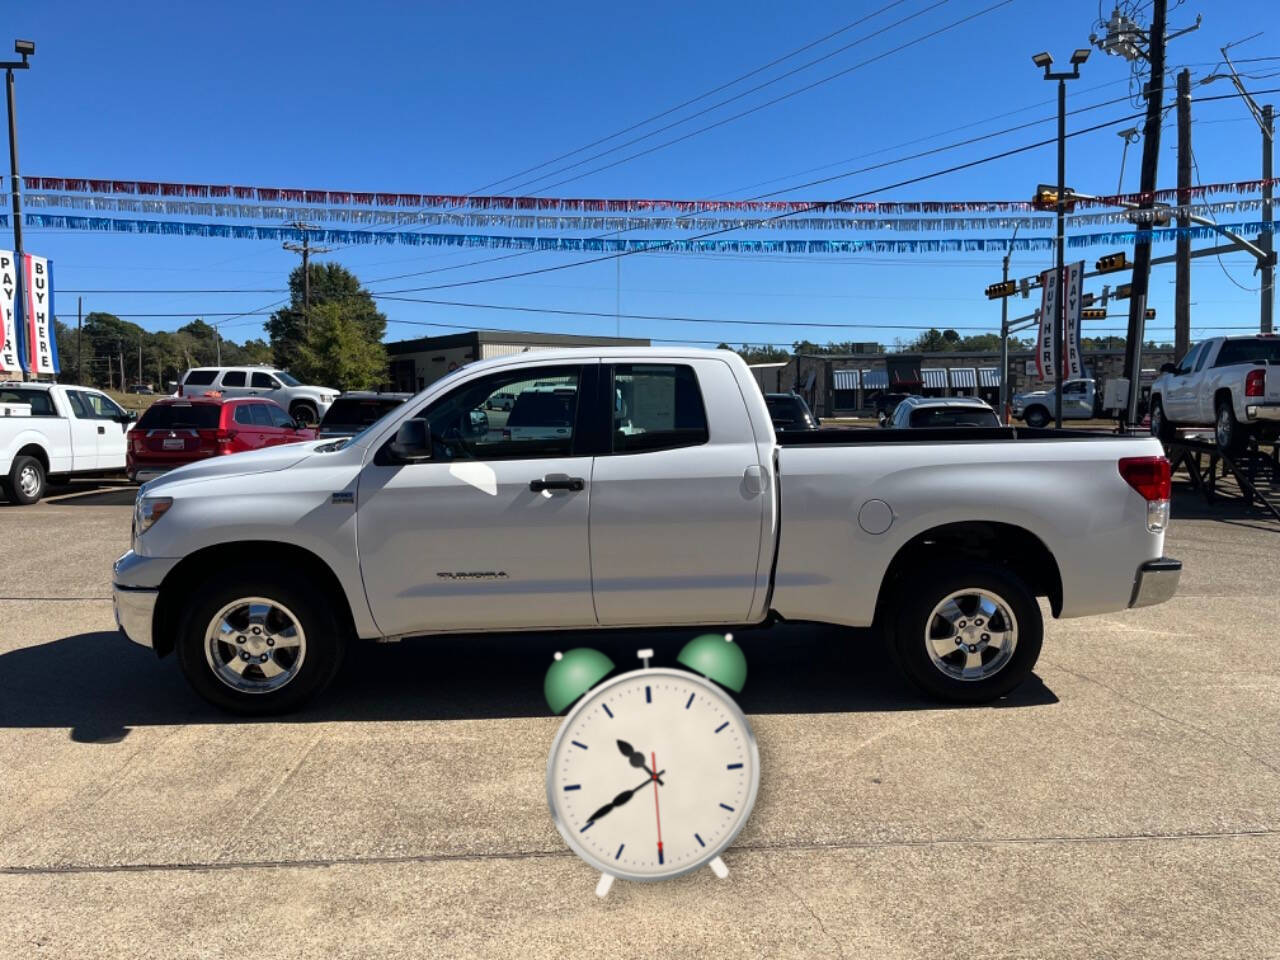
10:40:30
